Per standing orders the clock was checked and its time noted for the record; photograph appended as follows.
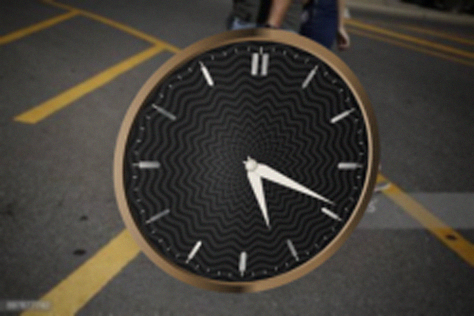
5:19
